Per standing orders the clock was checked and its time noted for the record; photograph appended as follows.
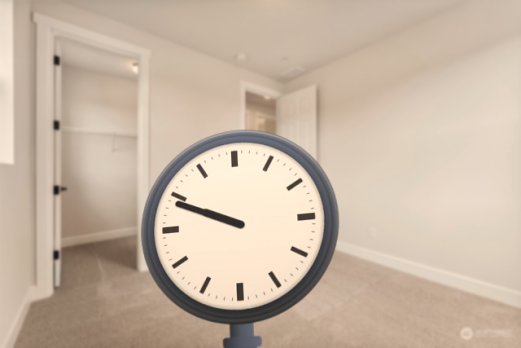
9:49
